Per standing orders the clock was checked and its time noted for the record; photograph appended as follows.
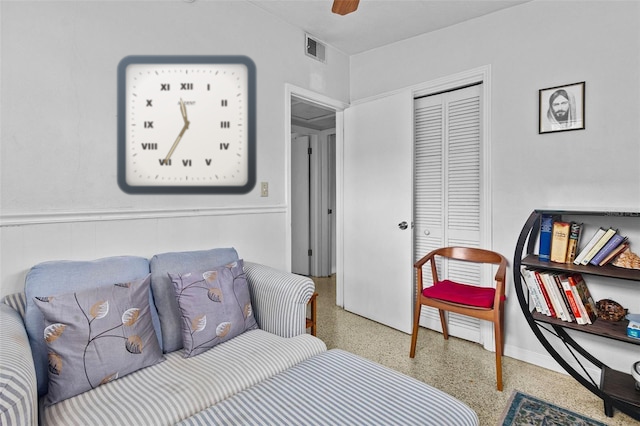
11:35
